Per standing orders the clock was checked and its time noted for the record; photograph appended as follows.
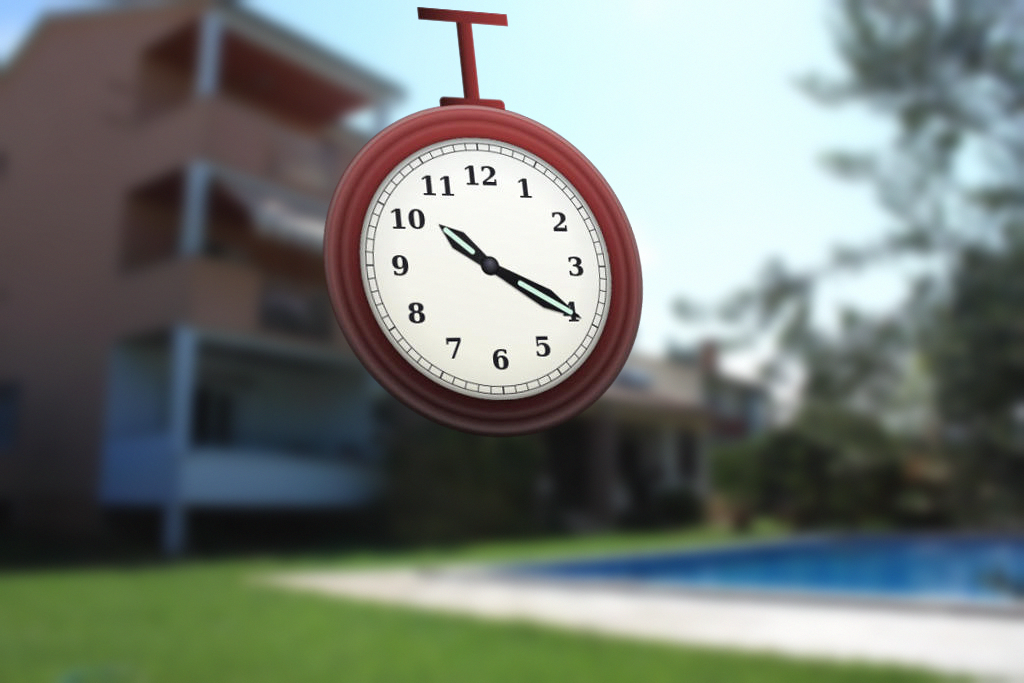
10:20
